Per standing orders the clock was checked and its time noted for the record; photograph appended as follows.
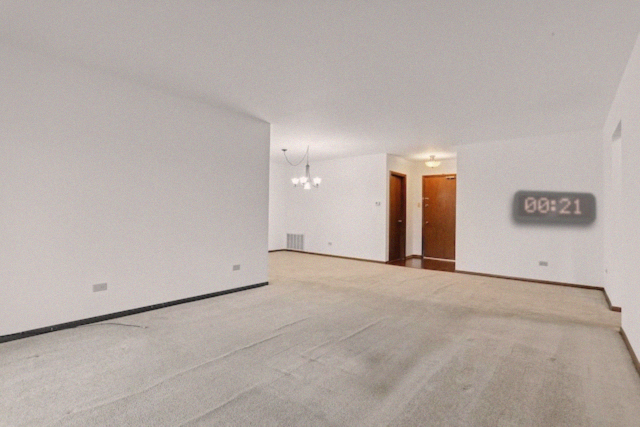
0:21
